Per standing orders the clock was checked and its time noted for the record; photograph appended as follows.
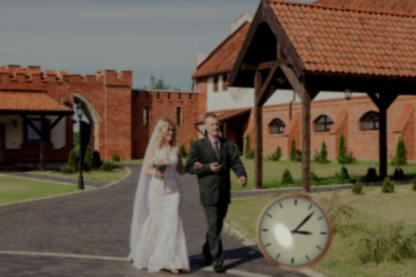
3:07
